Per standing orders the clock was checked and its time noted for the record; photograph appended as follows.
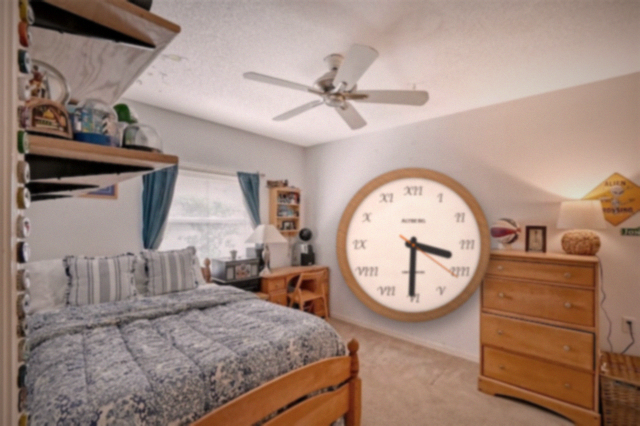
3:30:21
